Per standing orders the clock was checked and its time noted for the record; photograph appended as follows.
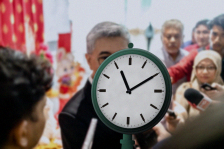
11:10
